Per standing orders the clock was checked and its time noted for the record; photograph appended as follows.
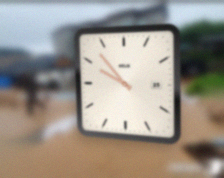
9:53
